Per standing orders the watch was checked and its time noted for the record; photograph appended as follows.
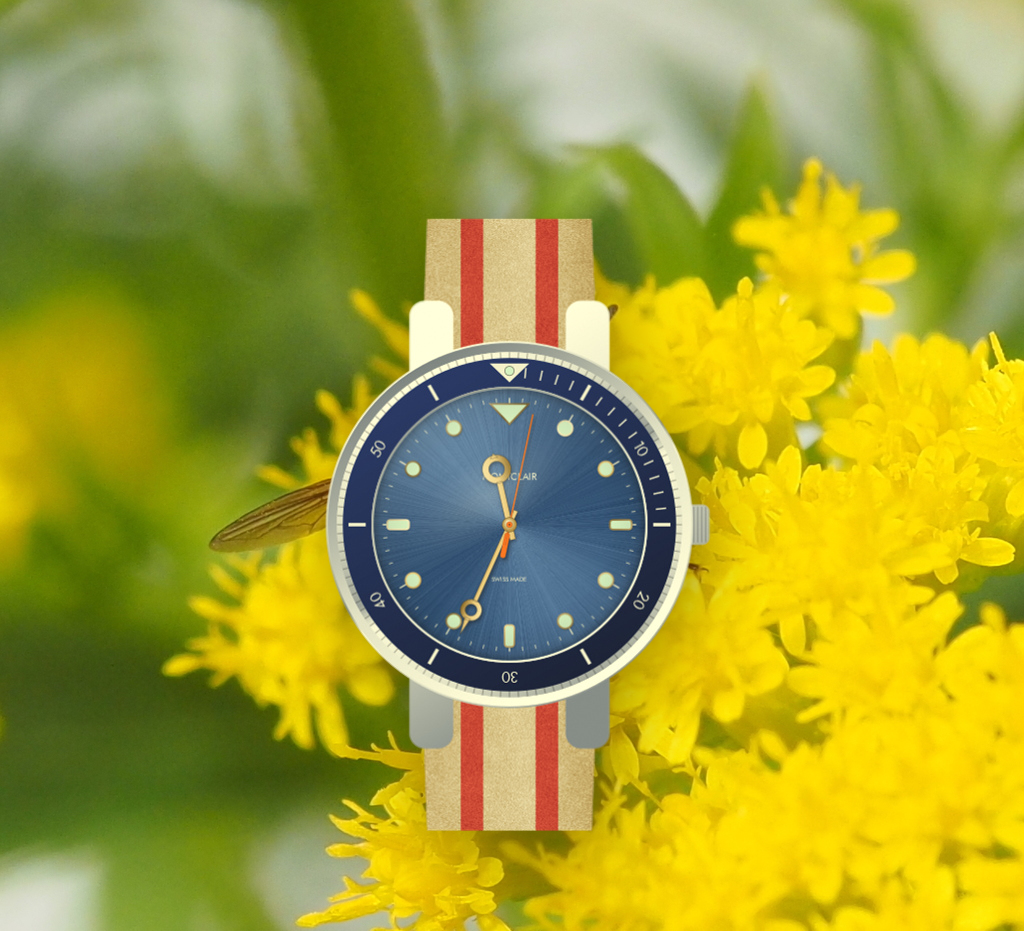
11:34:02
